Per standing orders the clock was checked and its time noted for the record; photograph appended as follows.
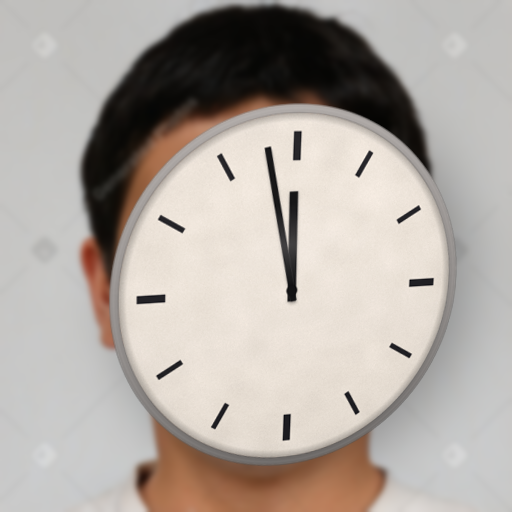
11:58
